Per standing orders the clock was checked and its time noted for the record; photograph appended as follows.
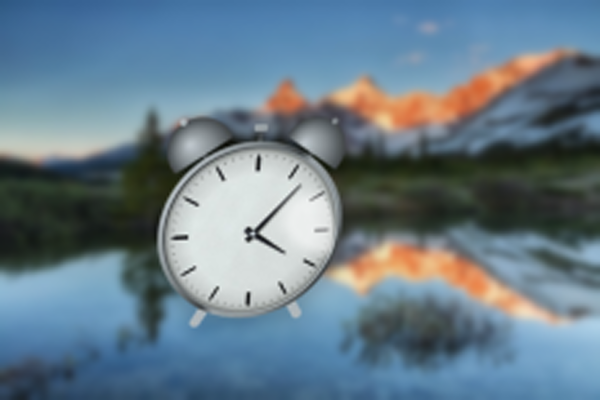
4:07
